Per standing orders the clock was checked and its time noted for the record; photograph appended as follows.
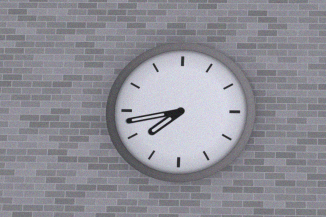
7:43
